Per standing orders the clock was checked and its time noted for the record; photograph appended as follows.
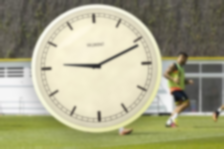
9:11
